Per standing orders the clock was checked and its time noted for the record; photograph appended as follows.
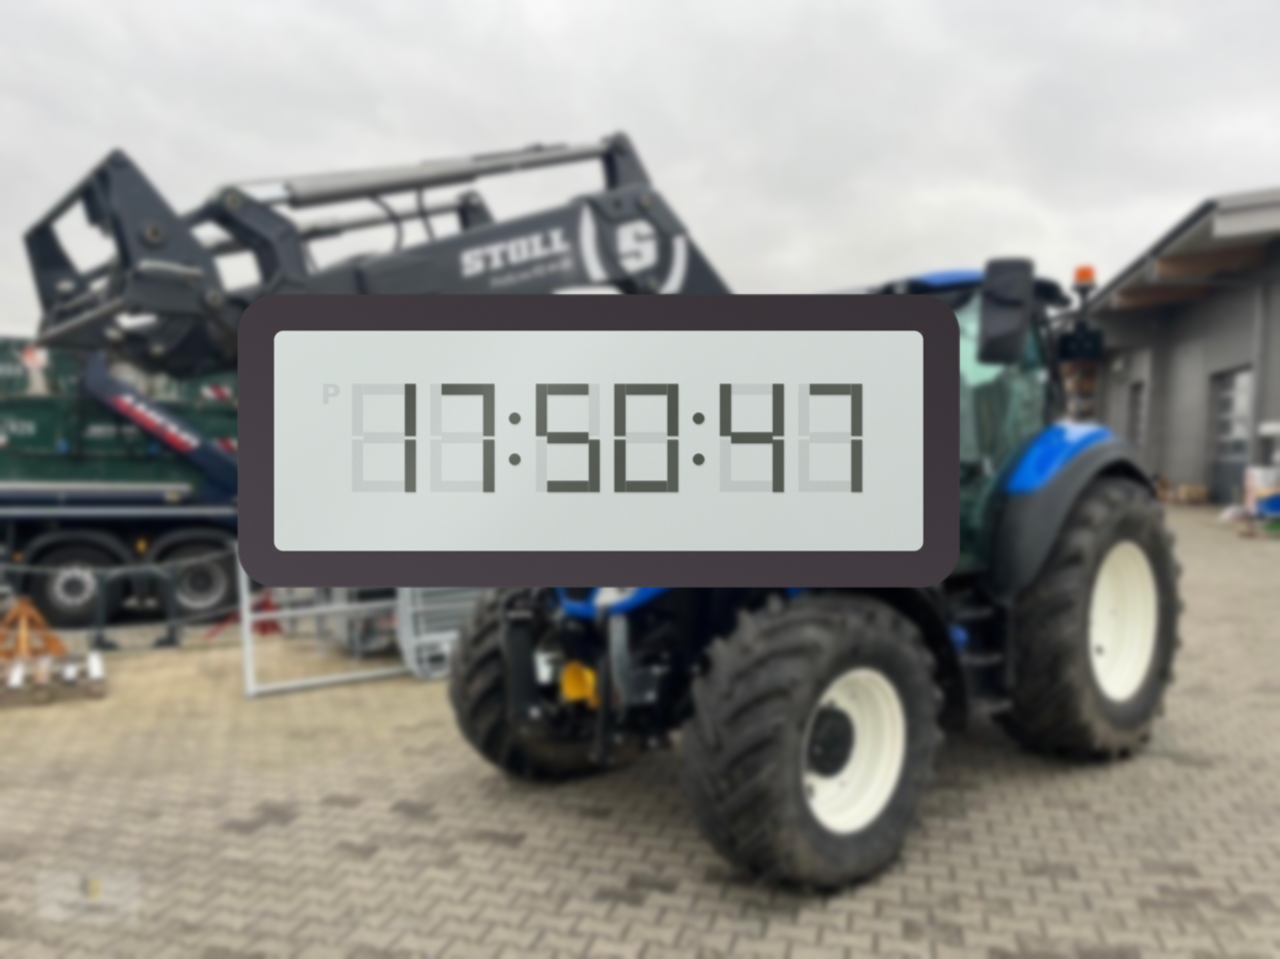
17:50:47
